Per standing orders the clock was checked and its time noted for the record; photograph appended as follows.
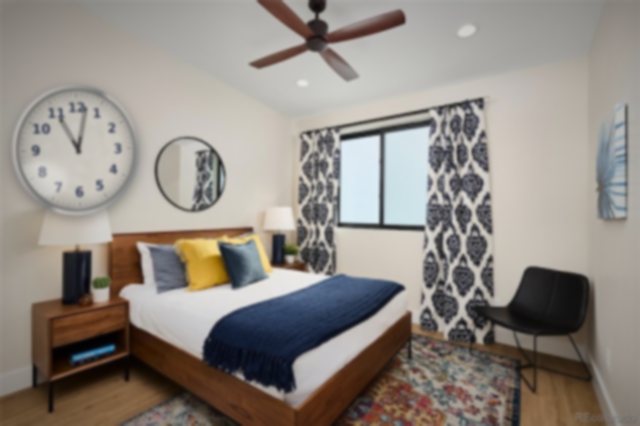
11:02
